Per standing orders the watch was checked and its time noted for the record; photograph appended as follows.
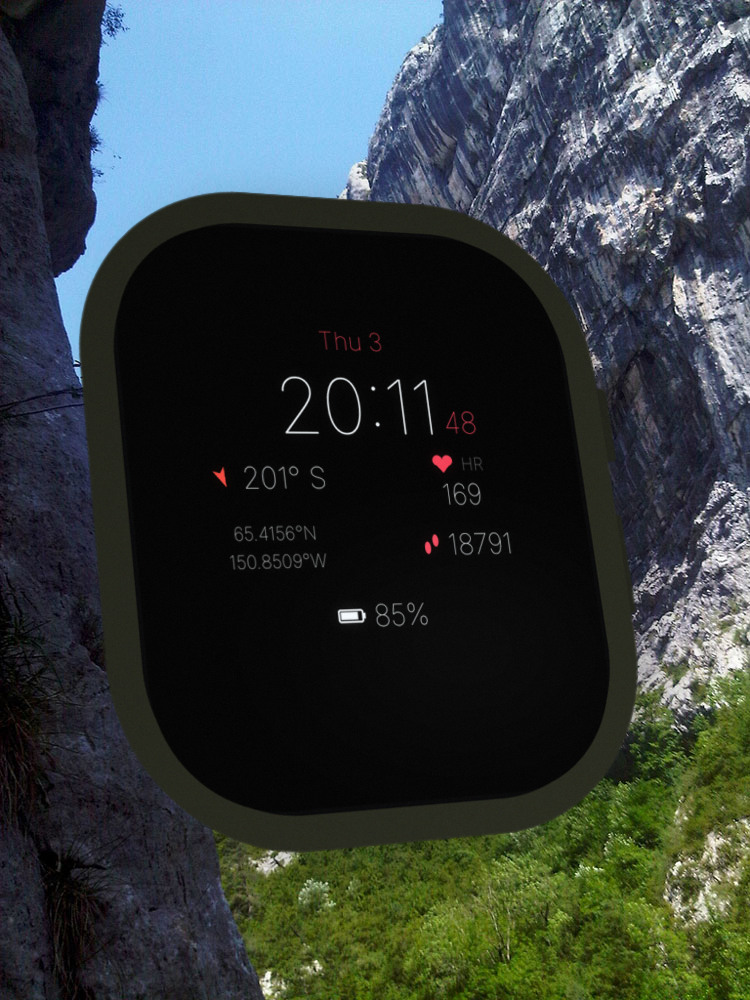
20:11:48
